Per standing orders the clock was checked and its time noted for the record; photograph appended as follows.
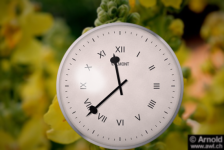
11:38
